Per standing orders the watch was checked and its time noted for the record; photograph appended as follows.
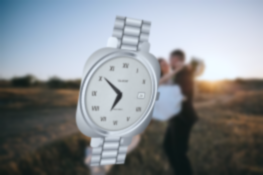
6:51
